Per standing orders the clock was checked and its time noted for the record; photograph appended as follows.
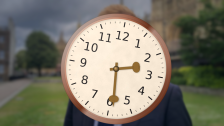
2:29
